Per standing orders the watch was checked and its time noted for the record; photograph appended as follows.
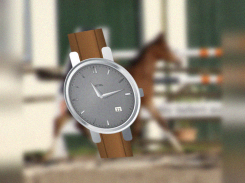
11:13
